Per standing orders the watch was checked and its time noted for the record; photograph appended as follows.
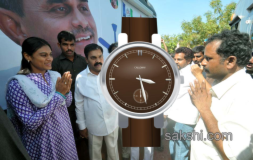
3:28
